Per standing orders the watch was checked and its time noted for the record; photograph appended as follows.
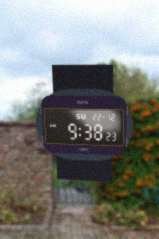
9:38
